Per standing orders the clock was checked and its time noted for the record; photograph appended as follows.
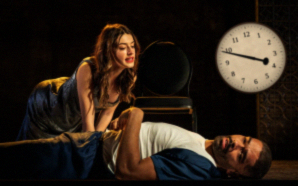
3:49
